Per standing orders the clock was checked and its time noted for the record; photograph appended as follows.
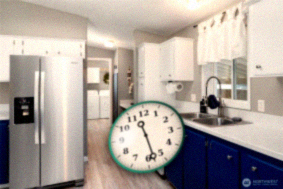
11:28
